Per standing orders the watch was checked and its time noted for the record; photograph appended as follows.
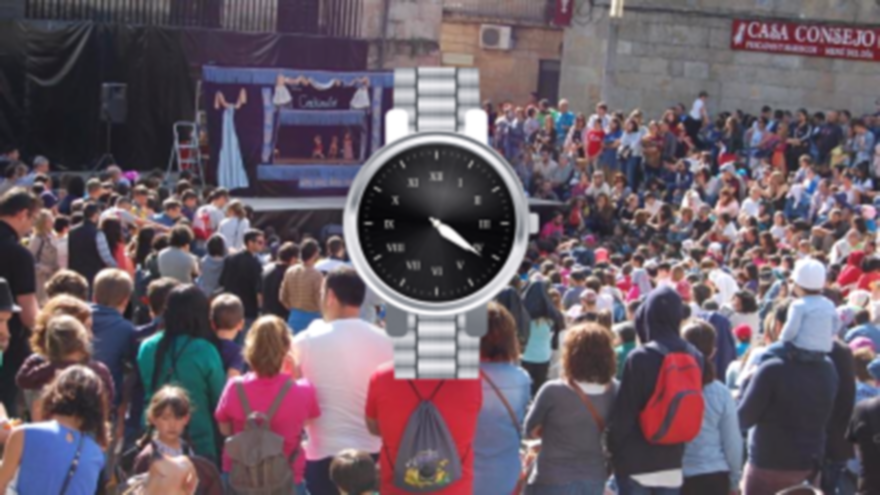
4:21
